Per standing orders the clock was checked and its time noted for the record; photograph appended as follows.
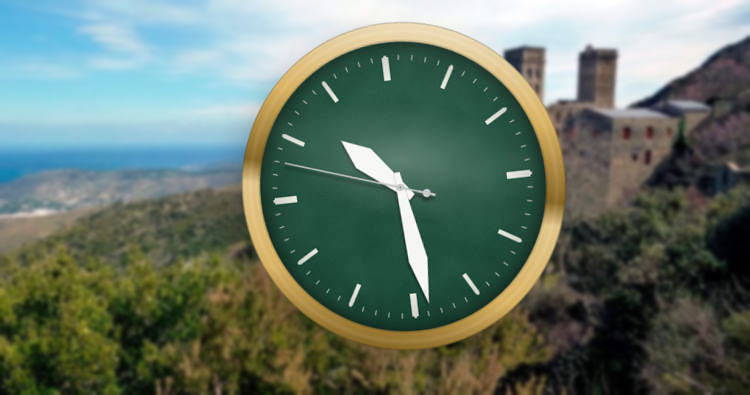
10:28:48
